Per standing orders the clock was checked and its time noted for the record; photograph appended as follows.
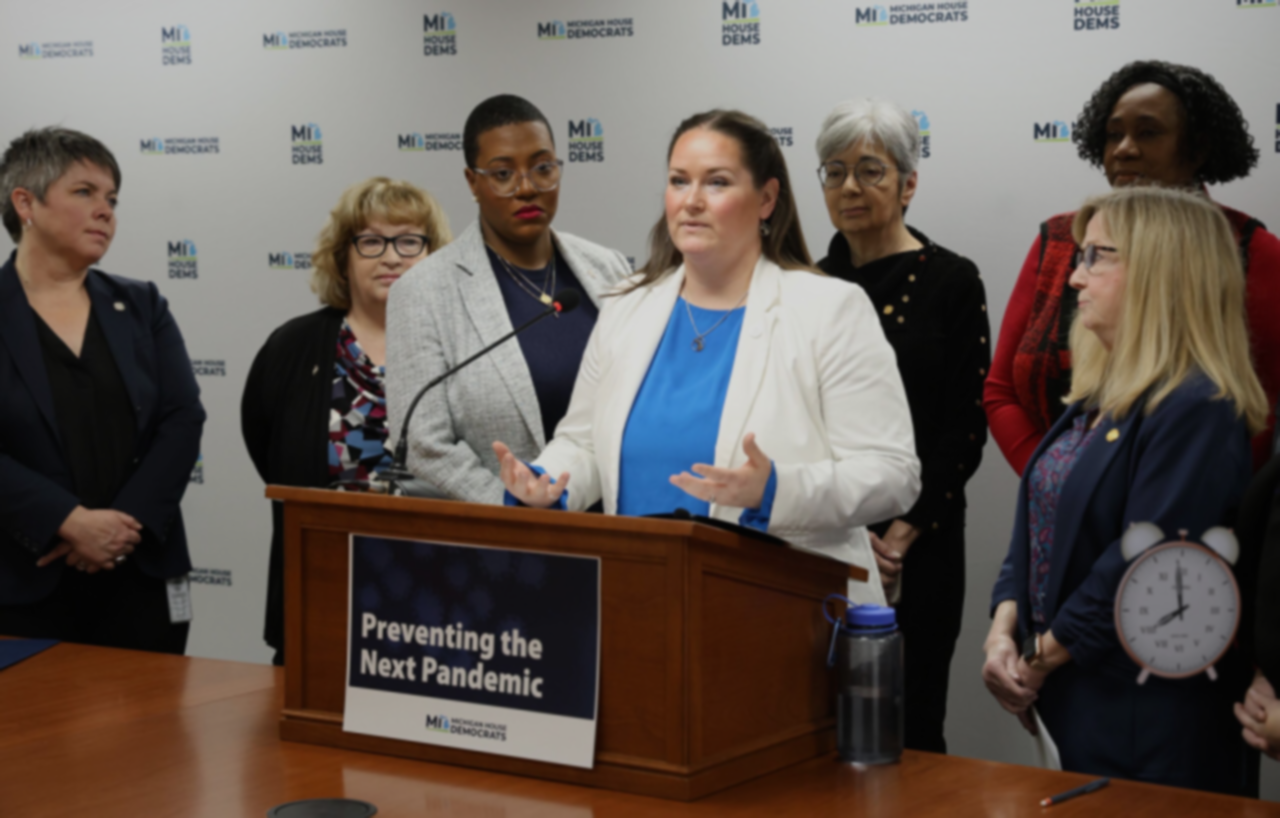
7:59
